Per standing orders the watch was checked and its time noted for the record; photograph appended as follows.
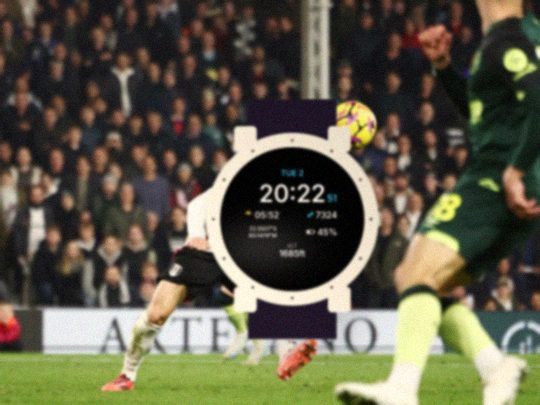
20:22
